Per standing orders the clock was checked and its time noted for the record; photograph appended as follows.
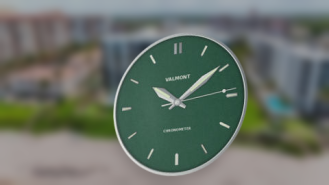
10:09:14
